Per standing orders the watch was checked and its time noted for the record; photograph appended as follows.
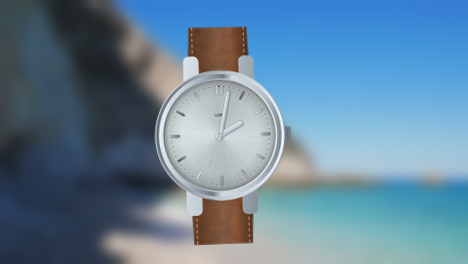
2:02
